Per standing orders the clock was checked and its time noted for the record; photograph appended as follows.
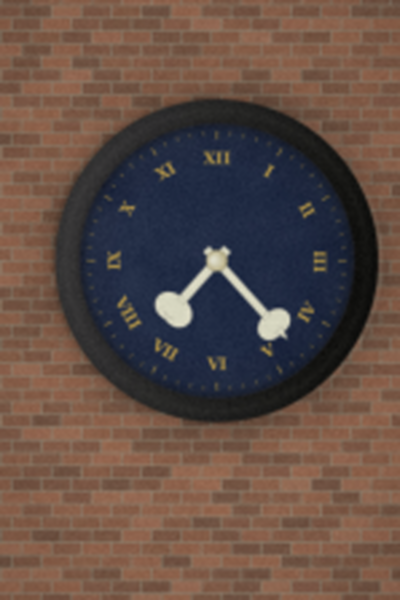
7:23
